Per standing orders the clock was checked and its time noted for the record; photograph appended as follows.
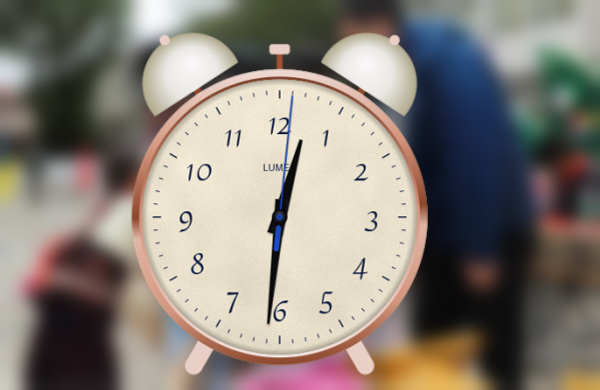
12:31:01
